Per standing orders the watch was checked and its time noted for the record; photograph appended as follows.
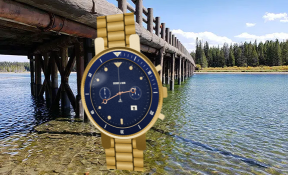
2:41
